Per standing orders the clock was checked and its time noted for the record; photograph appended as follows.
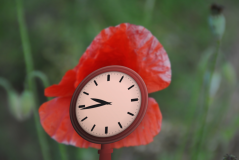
9:44
